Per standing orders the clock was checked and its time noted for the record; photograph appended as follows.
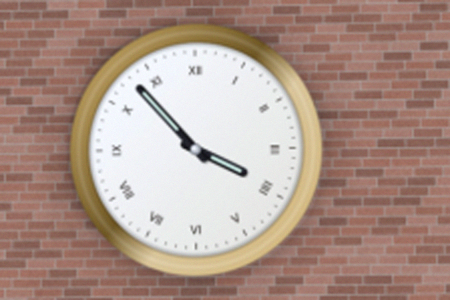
3:53
